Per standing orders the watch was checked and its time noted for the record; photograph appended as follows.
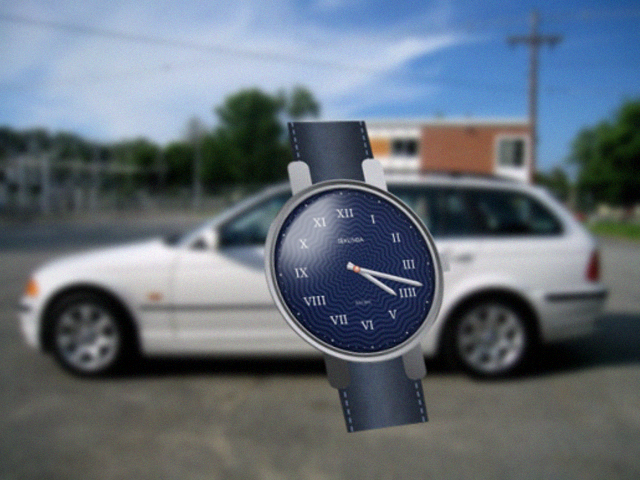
4:18
